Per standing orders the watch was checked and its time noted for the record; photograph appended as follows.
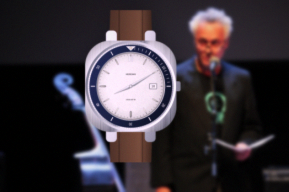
8:10
